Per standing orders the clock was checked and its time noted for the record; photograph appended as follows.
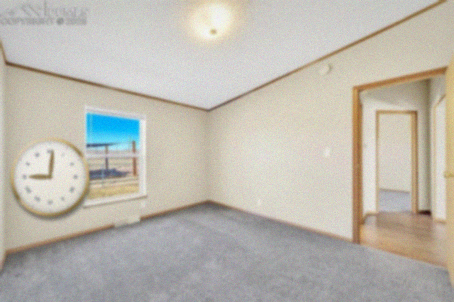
9:01
